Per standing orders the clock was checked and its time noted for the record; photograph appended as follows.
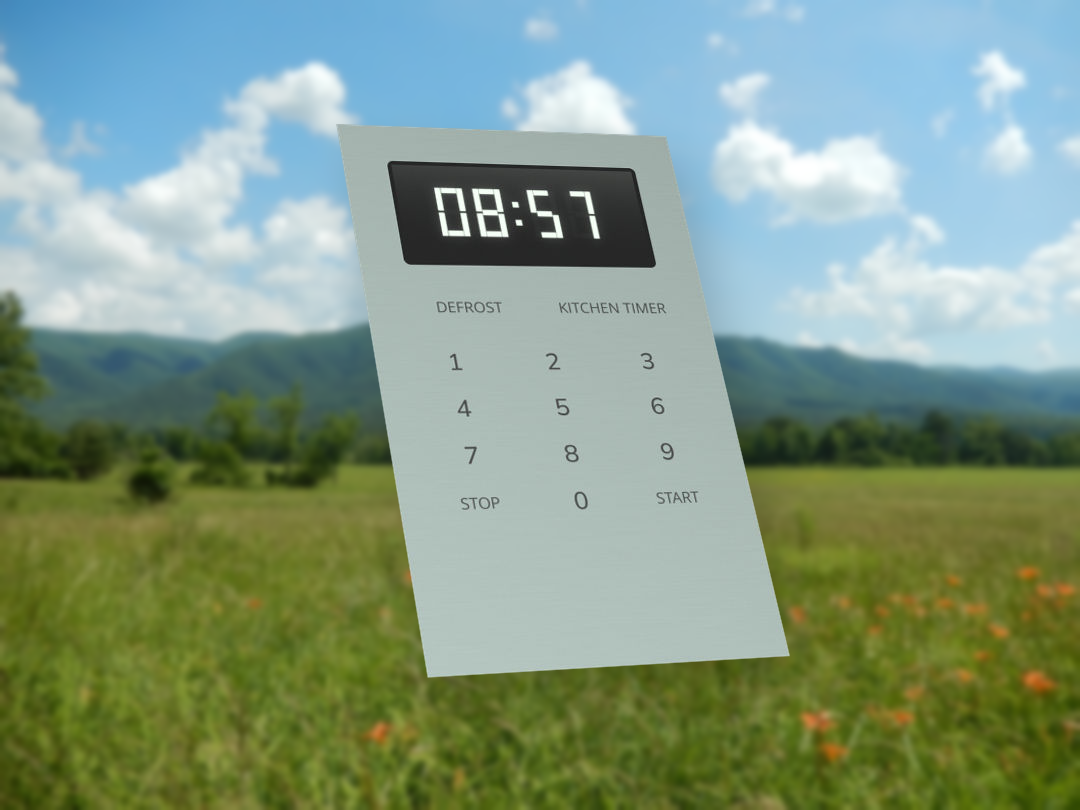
8:57
